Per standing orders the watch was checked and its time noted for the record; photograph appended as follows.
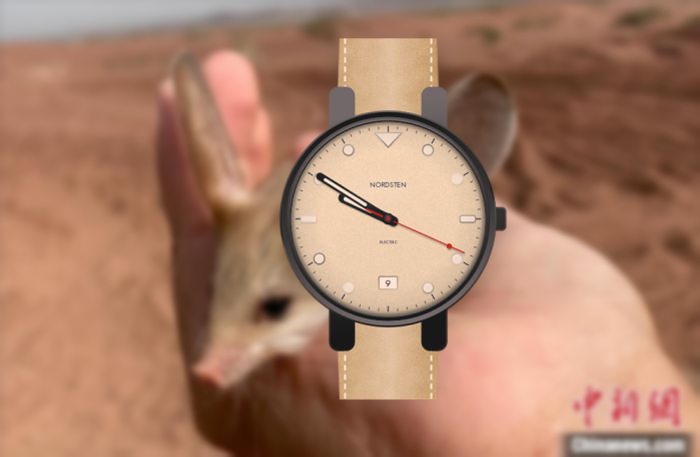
9:50:19
